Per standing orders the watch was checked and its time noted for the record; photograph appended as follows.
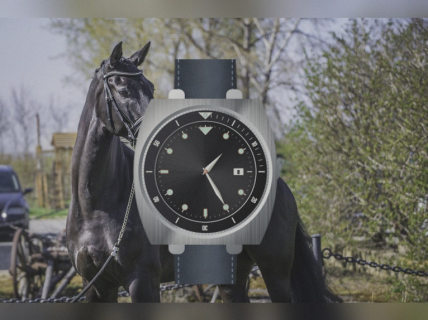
1:25
